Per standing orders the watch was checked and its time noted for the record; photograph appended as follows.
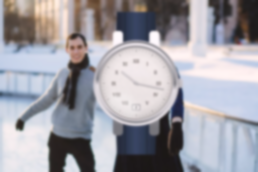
10:17
